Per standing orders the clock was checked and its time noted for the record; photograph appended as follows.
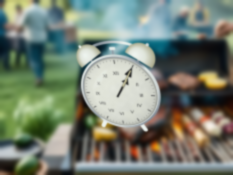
1:05
